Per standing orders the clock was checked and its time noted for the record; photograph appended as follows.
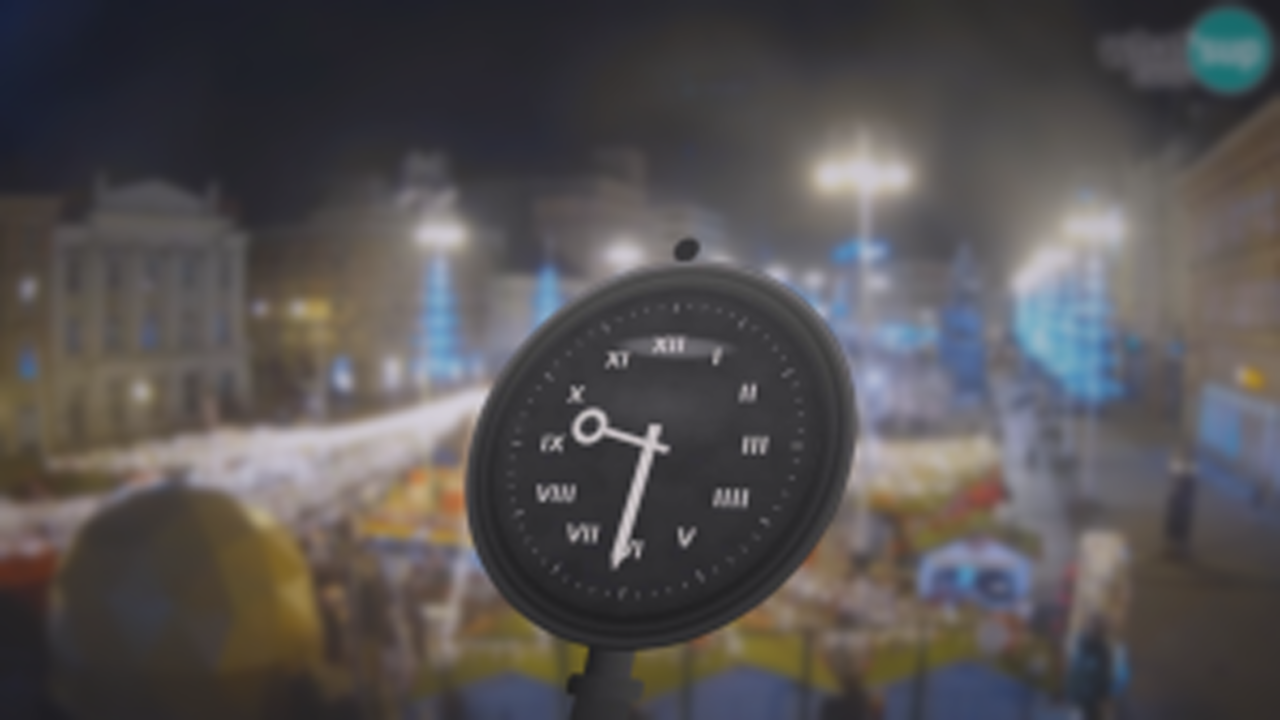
9:31
